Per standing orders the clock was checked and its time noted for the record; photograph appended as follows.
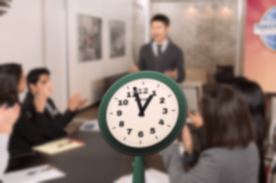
12:57
